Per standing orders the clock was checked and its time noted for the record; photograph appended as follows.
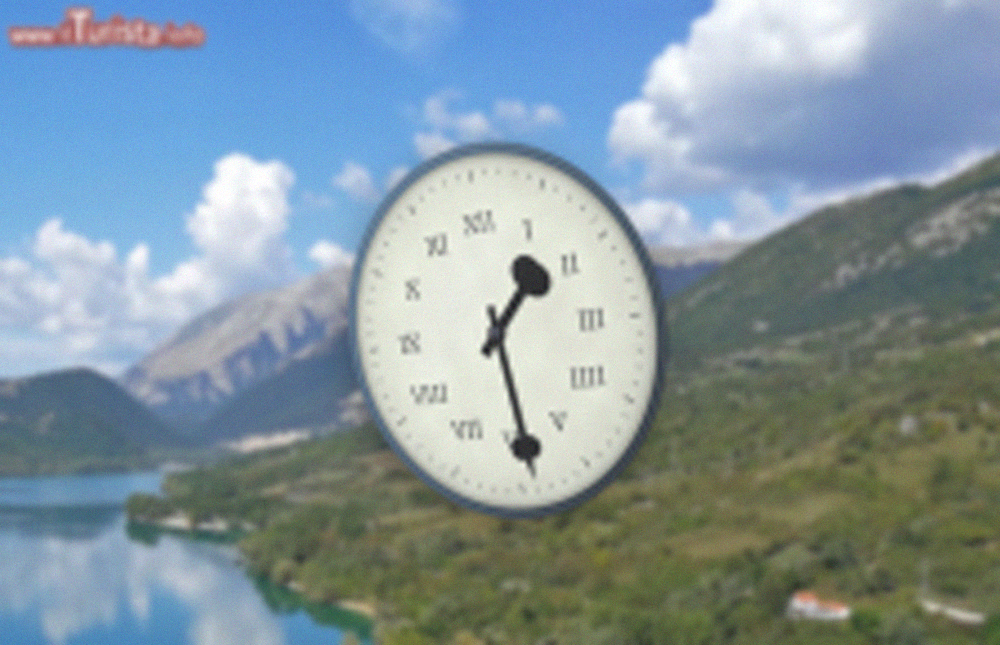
1:29
